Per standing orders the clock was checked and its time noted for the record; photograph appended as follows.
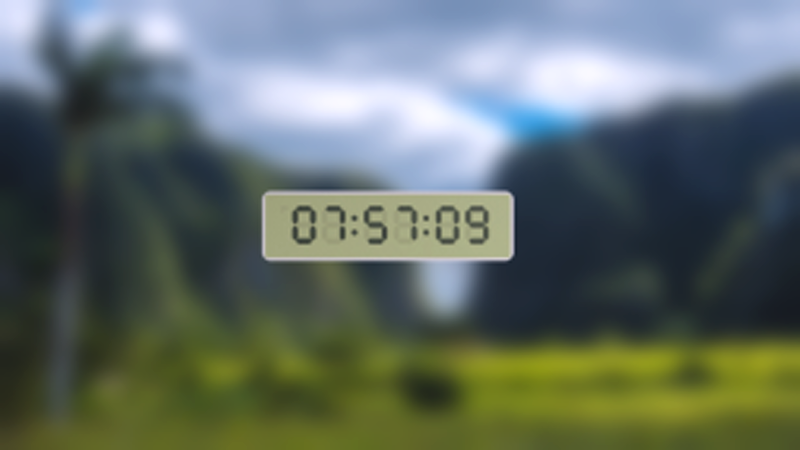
7:57:09
